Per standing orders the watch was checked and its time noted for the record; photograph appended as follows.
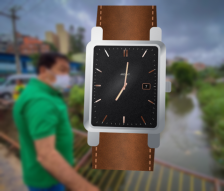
7:01
